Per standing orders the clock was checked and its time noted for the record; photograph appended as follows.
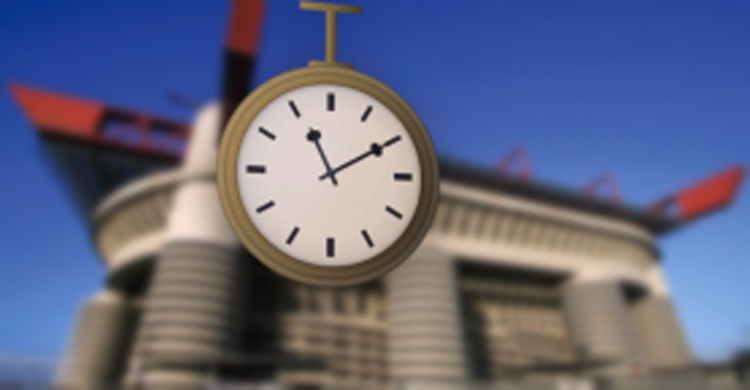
11:10
